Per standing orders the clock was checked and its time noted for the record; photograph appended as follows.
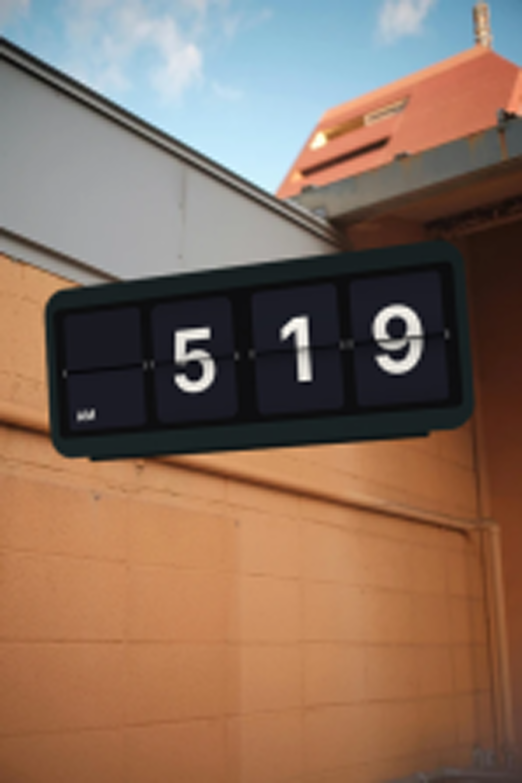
5:19
